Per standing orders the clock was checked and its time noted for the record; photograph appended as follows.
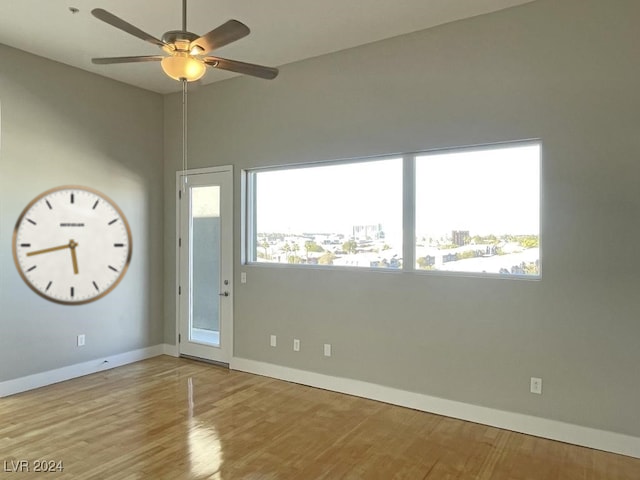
5:43
